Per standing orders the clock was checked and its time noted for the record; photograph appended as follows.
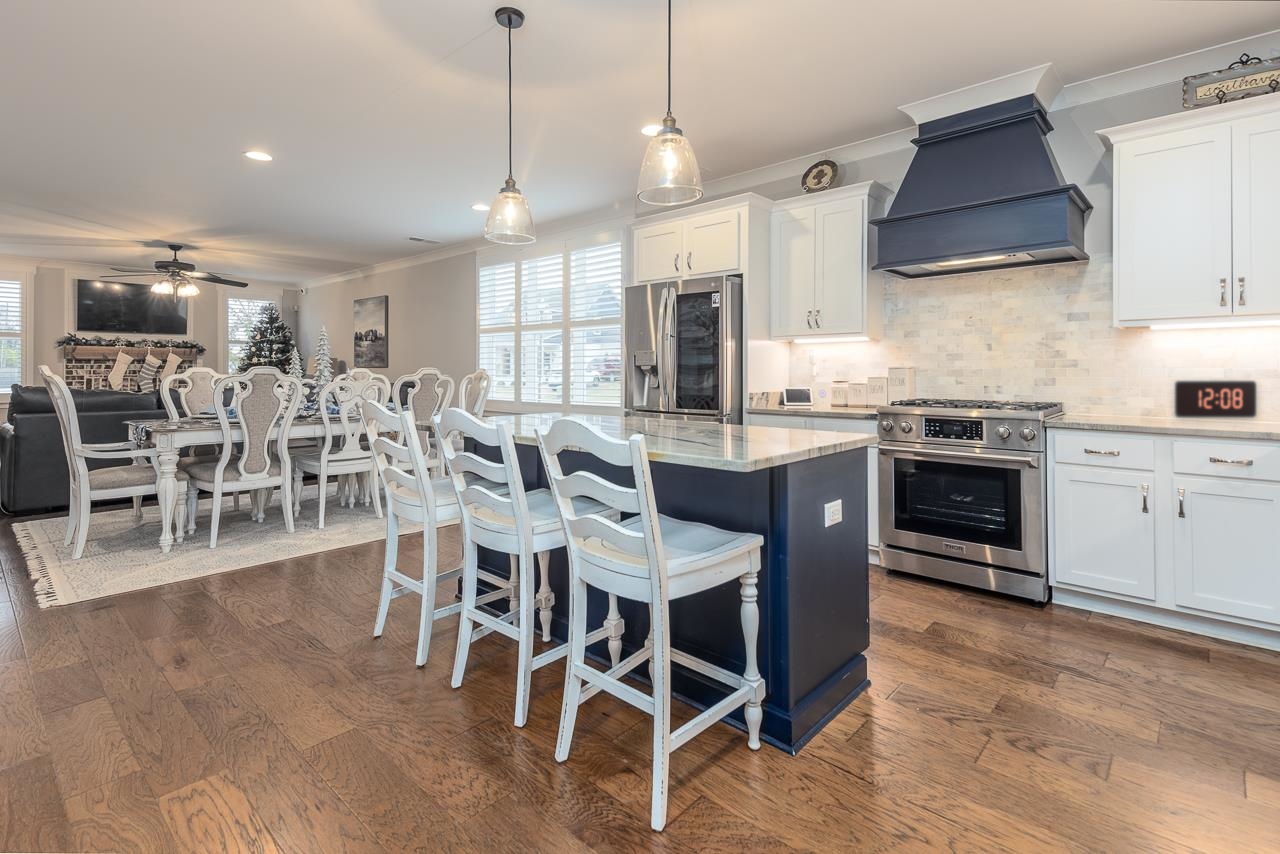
12:08
